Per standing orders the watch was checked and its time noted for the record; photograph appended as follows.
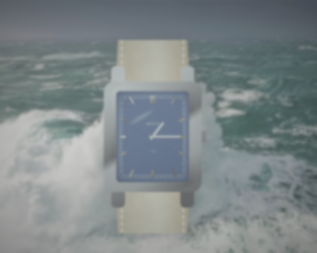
1:15
